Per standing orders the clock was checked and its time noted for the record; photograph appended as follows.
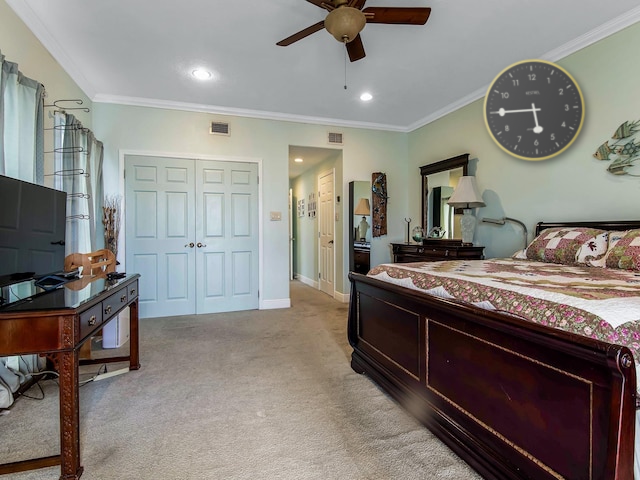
5:45
